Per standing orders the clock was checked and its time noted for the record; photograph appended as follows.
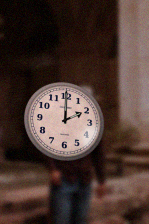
2:00
